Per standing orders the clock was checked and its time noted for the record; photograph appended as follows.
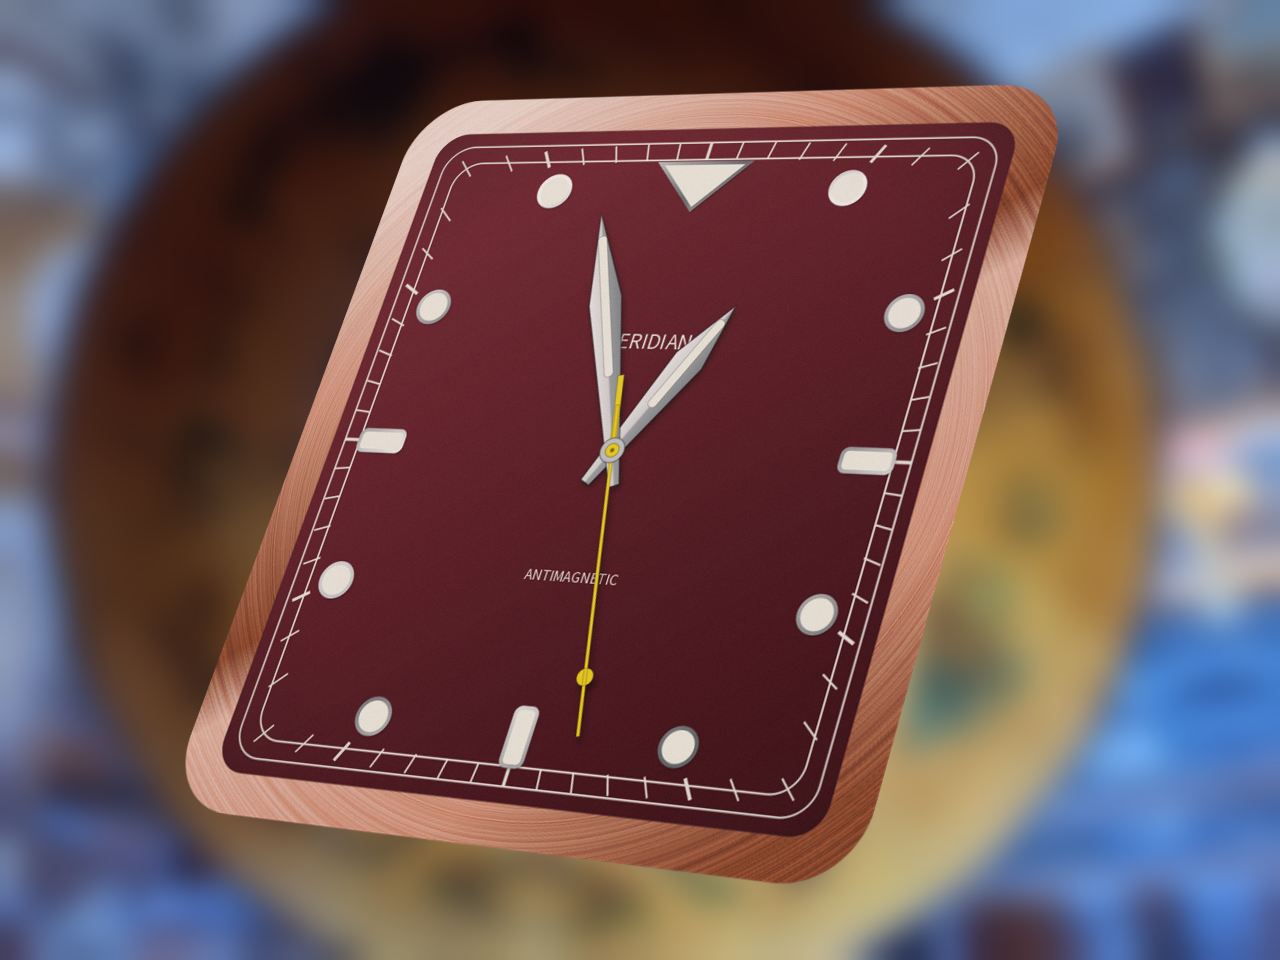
12:56:28
